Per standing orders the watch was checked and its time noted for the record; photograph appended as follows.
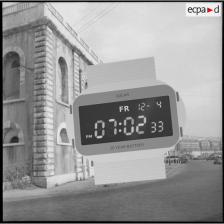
7:02:33
